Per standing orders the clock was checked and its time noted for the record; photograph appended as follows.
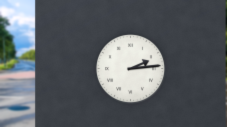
2:14
